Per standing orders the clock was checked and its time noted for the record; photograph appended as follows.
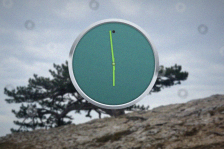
5:59
